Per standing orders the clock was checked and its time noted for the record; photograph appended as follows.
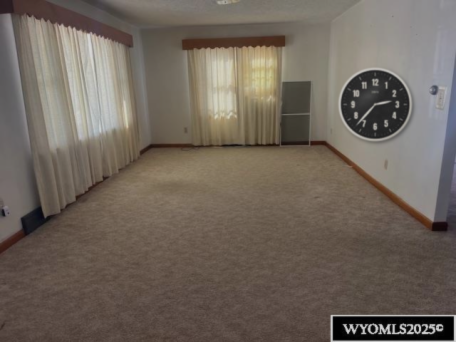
2:37
